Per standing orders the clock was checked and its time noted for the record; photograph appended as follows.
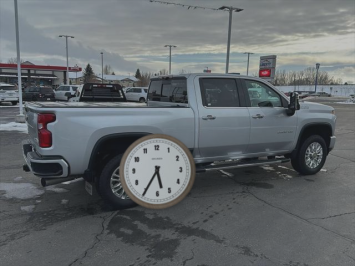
5:35
